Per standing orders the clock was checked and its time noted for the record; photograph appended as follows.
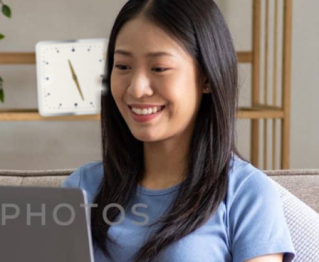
11:27
